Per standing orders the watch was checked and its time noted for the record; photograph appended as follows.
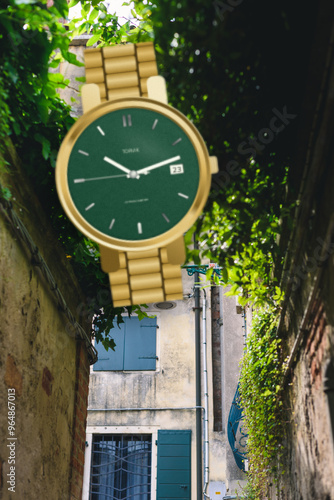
10:12:45
